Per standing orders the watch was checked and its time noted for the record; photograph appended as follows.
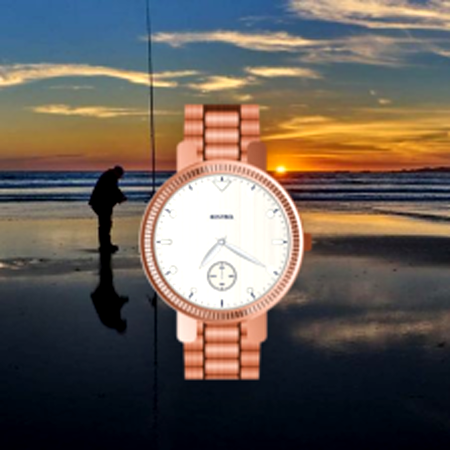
7:20
